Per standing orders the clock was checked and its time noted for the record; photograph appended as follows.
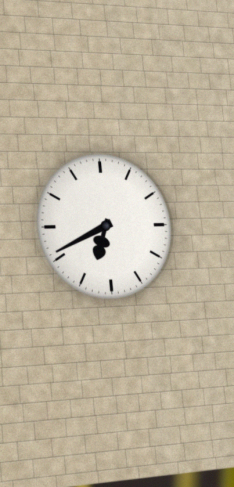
6:41
